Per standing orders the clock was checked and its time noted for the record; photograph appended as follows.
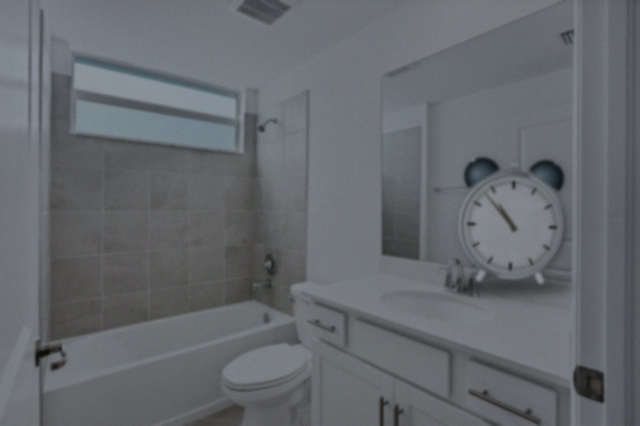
10:53
